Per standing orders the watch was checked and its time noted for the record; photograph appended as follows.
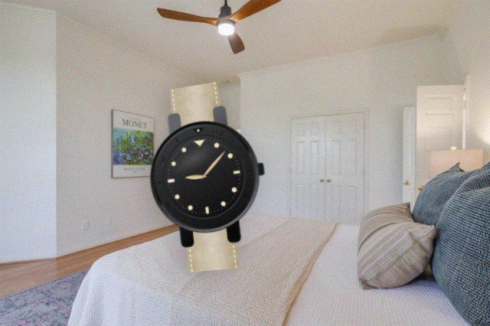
9:08
